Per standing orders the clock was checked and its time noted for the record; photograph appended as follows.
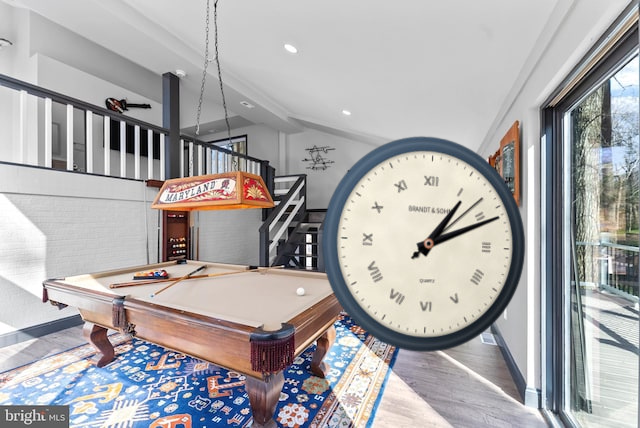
1:11:08
